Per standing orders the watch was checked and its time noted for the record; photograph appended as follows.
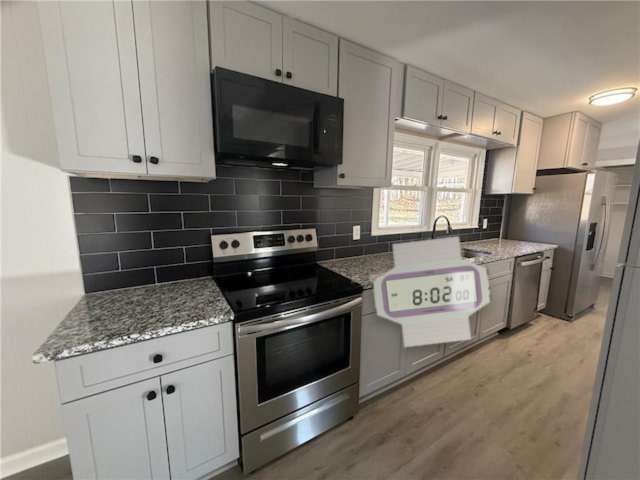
8:02
